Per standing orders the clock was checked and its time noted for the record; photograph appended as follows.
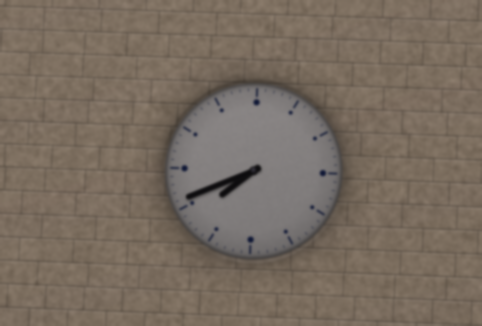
7:41
